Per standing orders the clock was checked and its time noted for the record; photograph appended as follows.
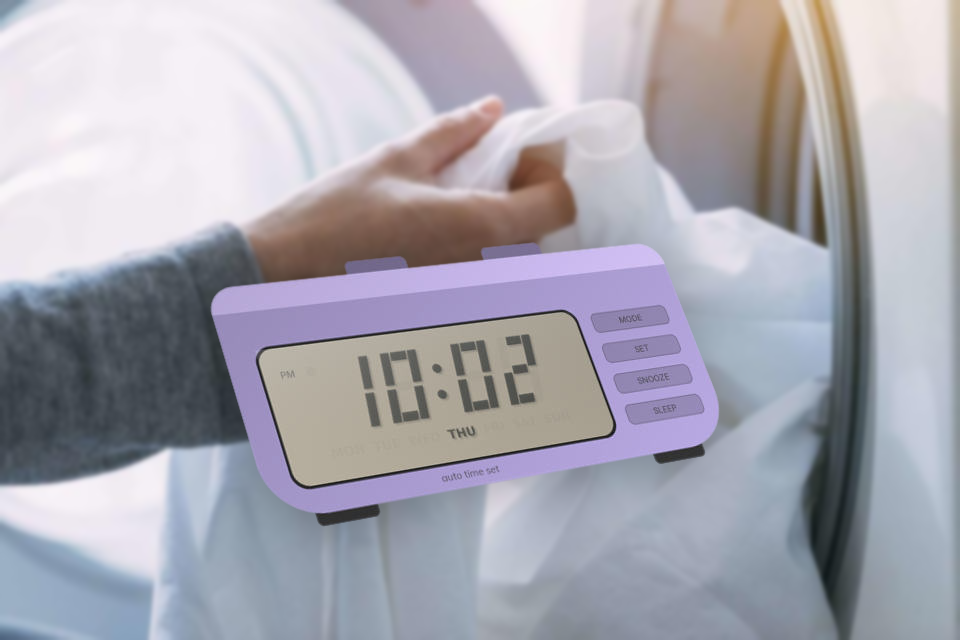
10:02
